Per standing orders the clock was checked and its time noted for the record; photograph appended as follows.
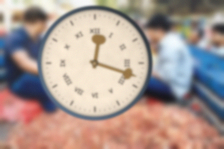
12:18
